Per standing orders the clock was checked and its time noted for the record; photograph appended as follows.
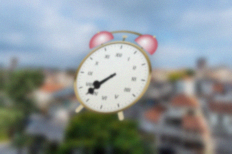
7:37
